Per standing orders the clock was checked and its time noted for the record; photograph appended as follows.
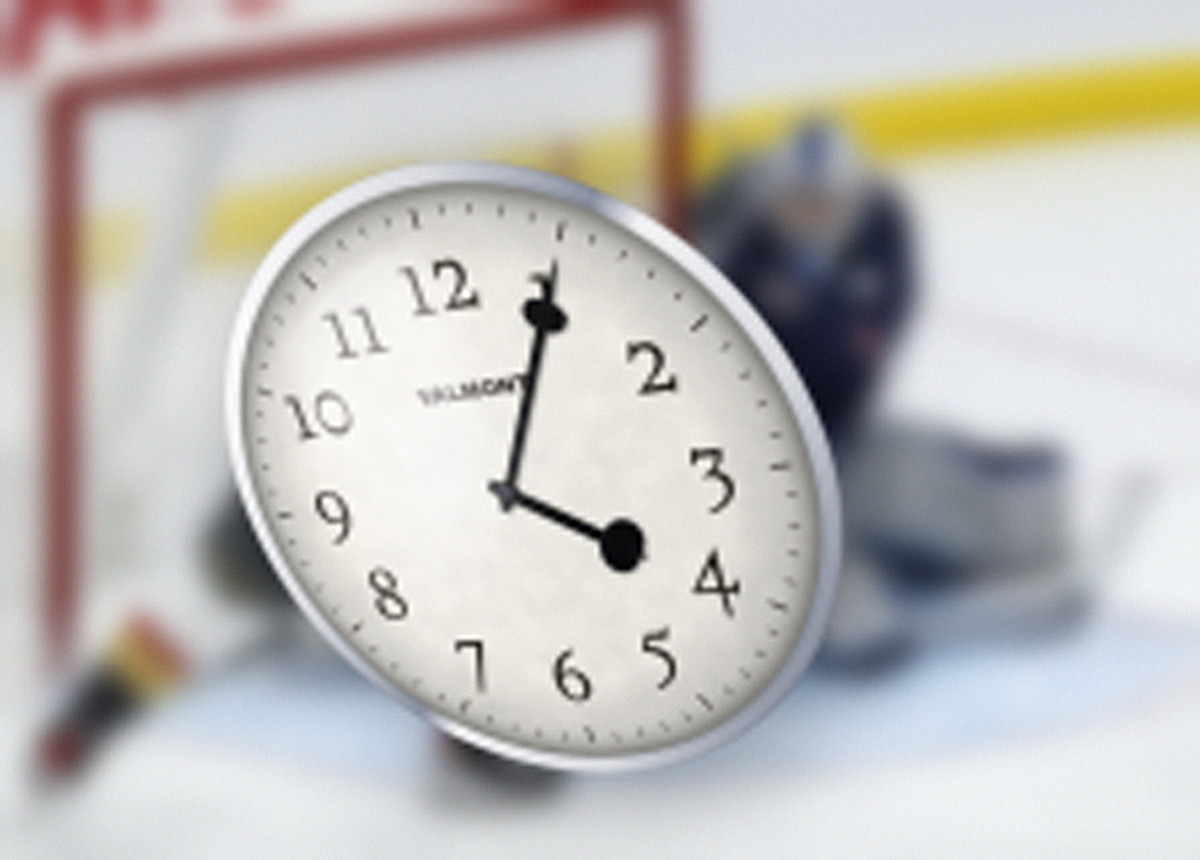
4:05
